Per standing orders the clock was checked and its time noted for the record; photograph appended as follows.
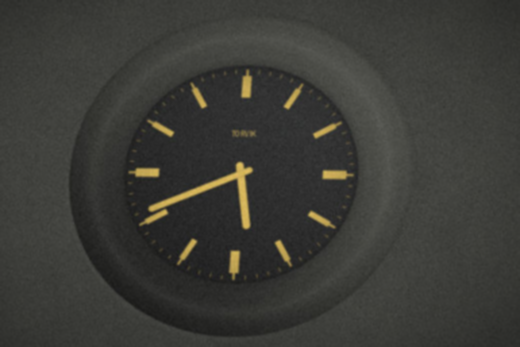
5:41
